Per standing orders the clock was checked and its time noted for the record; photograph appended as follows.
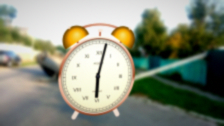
6:02
